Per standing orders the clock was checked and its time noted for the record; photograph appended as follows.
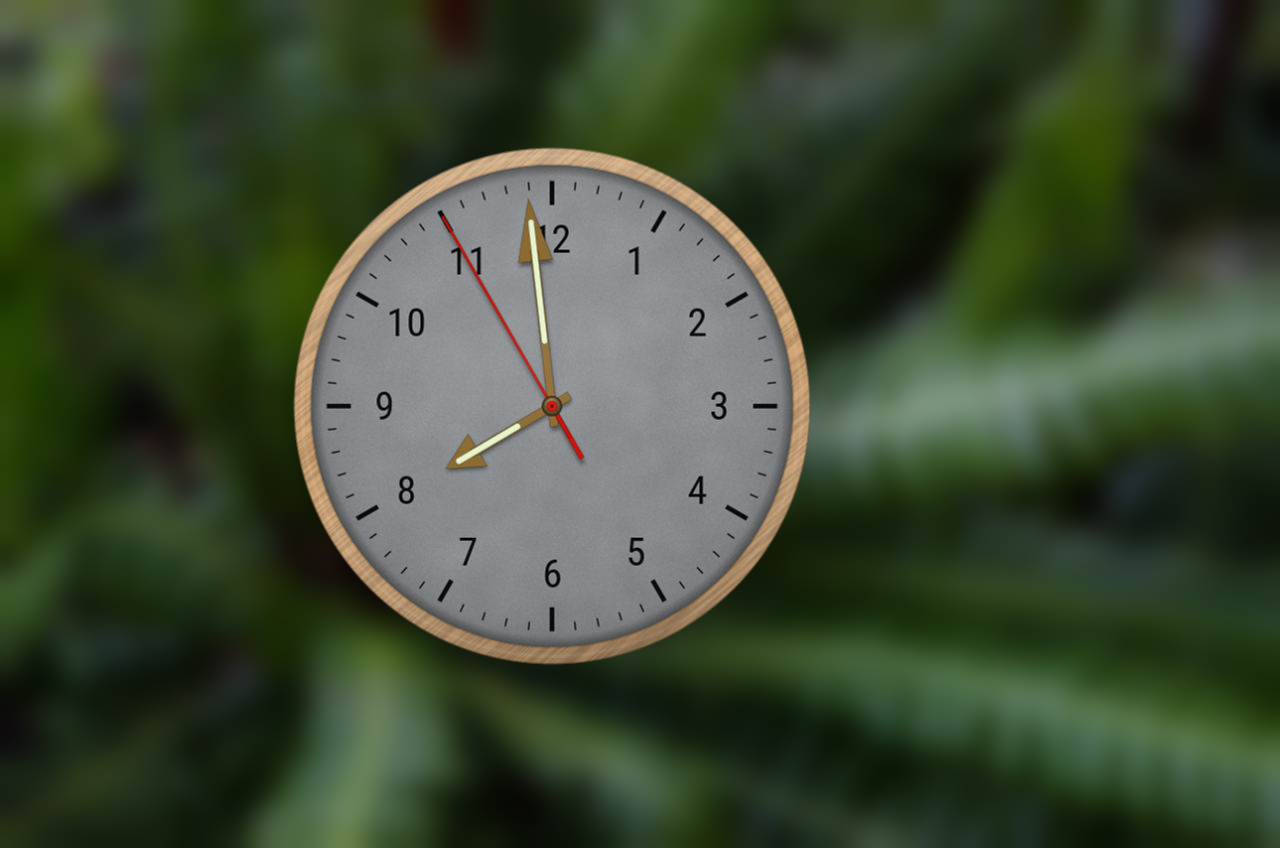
7:58:55
